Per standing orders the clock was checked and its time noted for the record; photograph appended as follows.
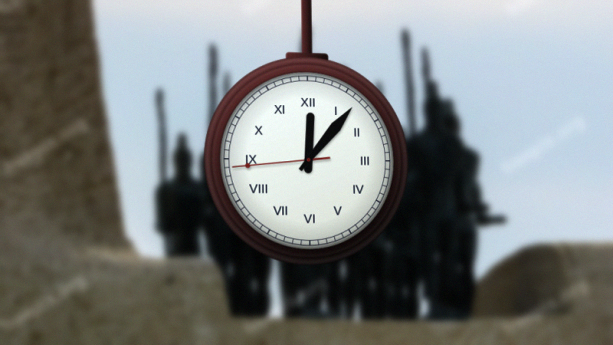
12:06:44
